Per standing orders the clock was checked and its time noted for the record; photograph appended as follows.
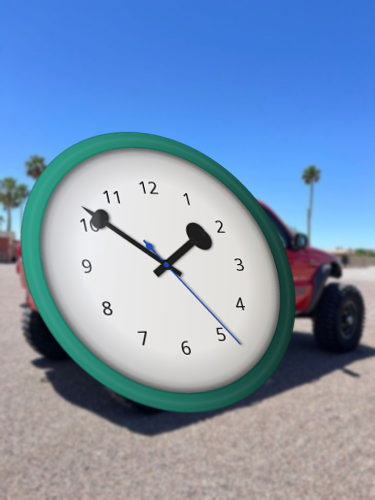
1:51:24
